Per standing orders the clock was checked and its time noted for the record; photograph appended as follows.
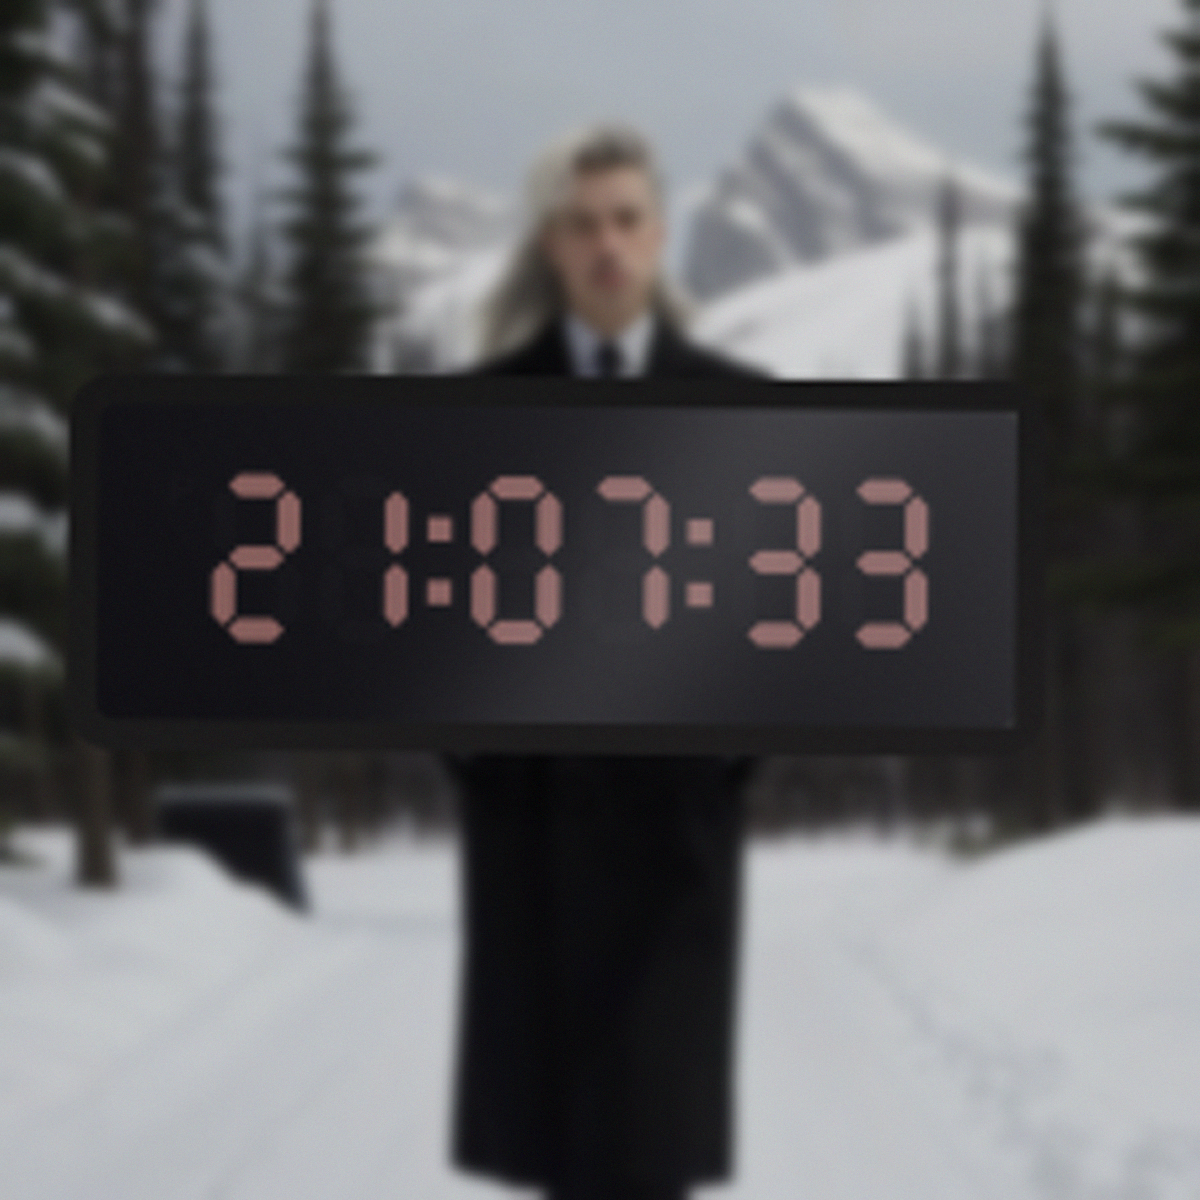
21:07:33
